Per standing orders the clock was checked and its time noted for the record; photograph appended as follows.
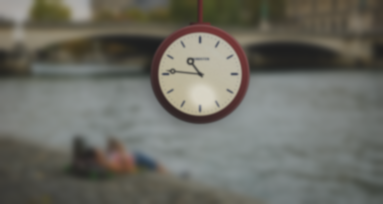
10:46
